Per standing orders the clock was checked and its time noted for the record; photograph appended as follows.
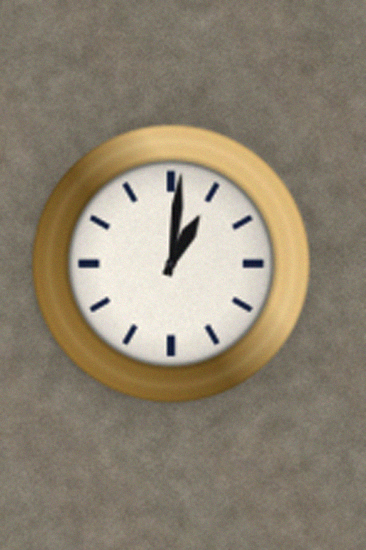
1:01
